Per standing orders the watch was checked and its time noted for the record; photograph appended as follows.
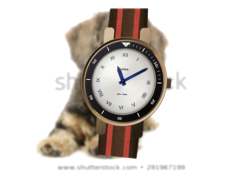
11:10
